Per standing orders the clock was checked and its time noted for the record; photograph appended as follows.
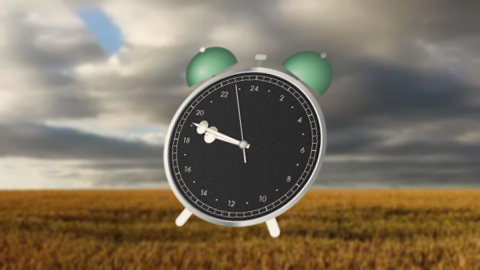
18:47:57
